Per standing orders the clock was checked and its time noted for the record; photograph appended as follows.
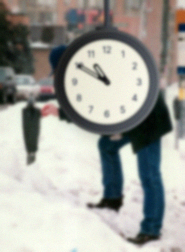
10:50
